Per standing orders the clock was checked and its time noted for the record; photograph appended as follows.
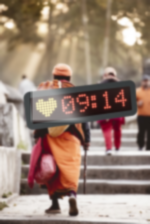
9:14
